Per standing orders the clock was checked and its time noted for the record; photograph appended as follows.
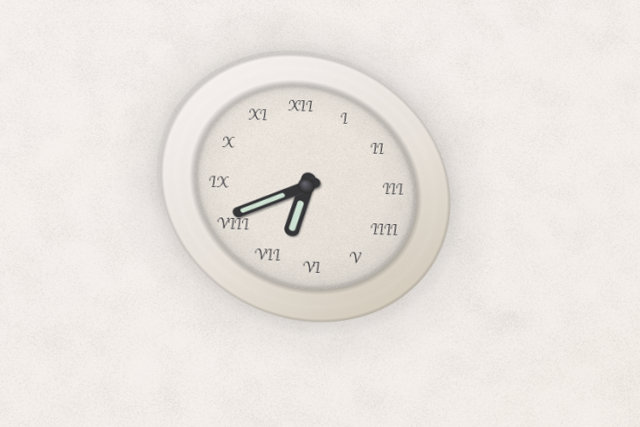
6:41
